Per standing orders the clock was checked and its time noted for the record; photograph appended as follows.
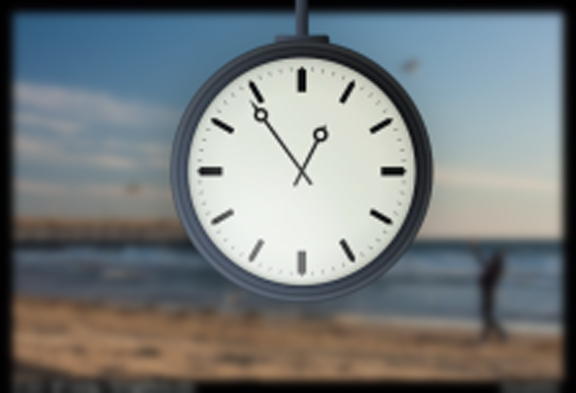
12:54
